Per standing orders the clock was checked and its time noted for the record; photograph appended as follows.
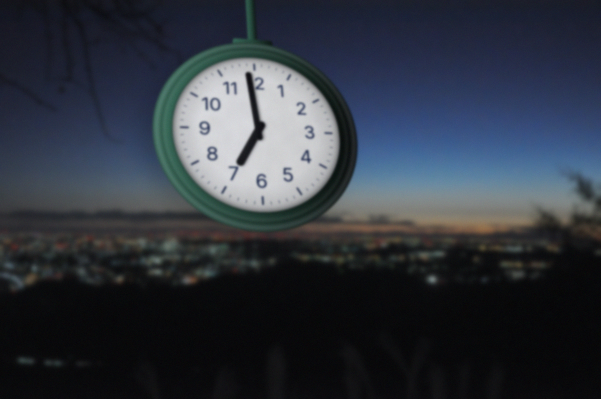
6:59
